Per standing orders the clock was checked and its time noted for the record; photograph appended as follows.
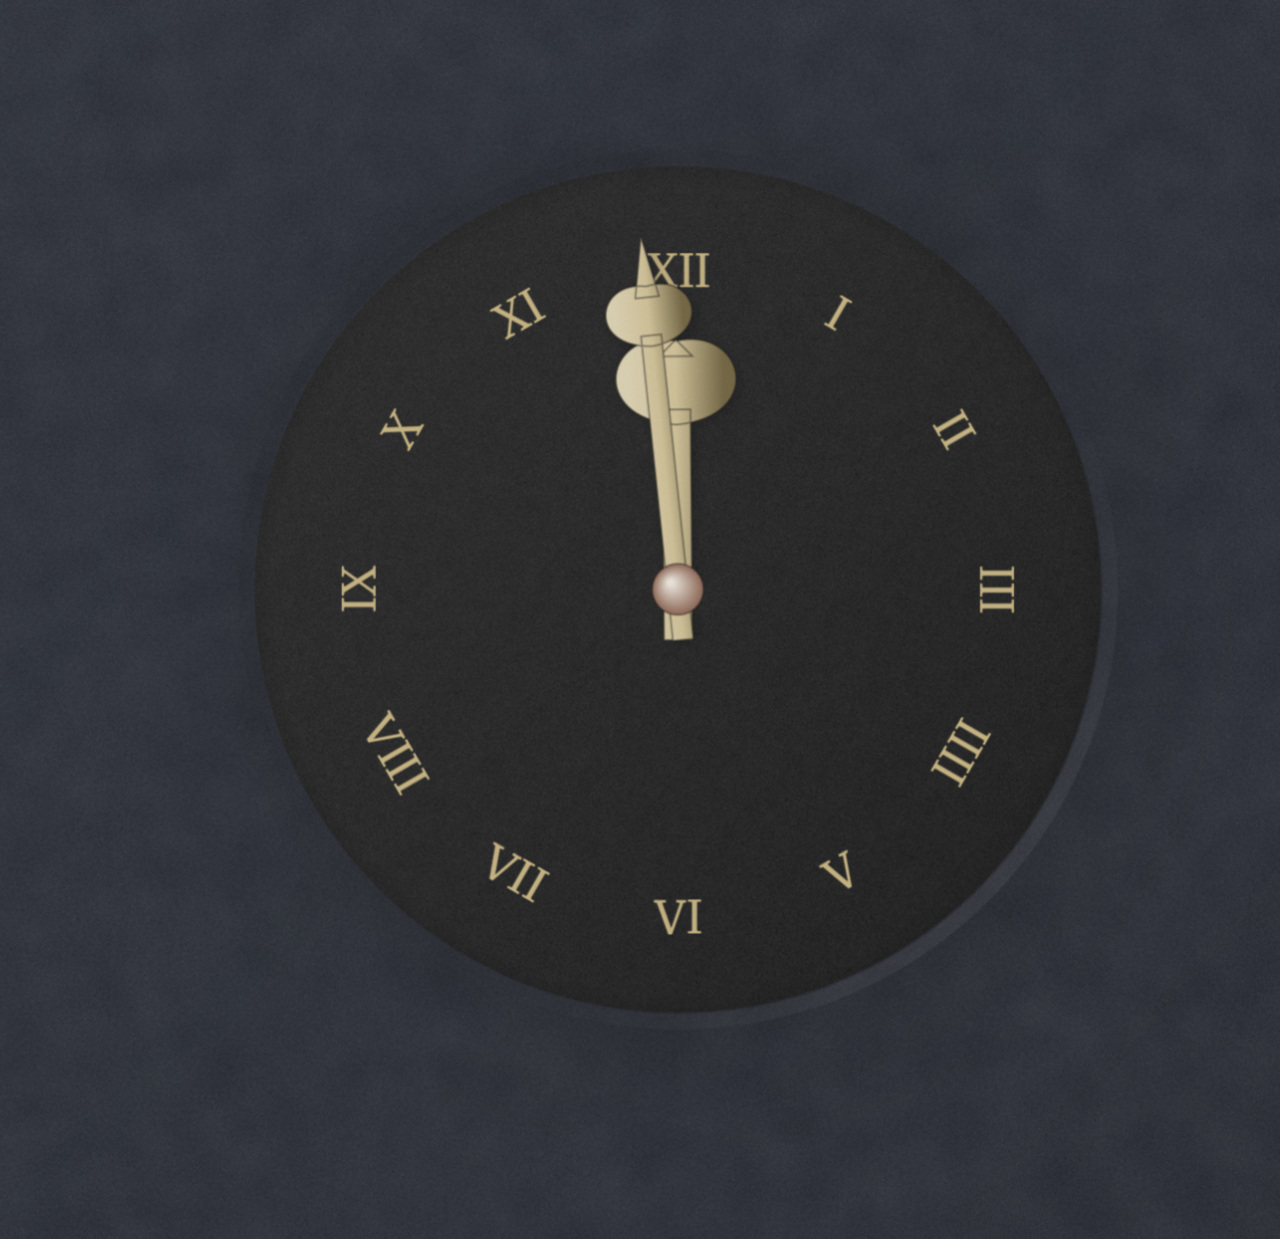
11:59
